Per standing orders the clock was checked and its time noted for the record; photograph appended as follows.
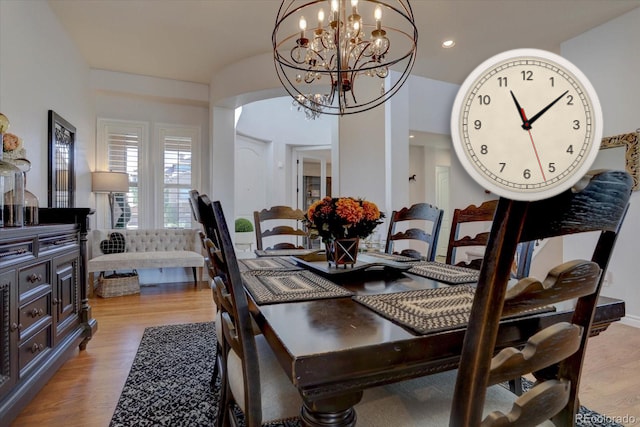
11:08:27
